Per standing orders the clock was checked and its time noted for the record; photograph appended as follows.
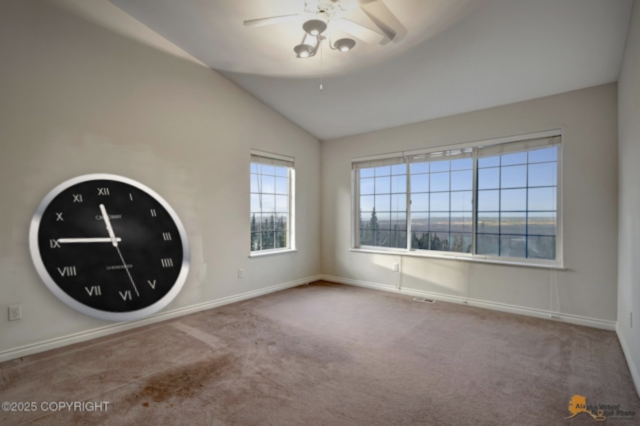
11:45:28
